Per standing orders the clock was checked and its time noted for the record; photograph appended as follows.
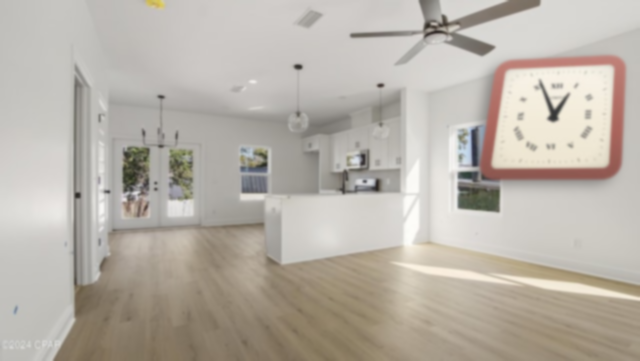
12:56
